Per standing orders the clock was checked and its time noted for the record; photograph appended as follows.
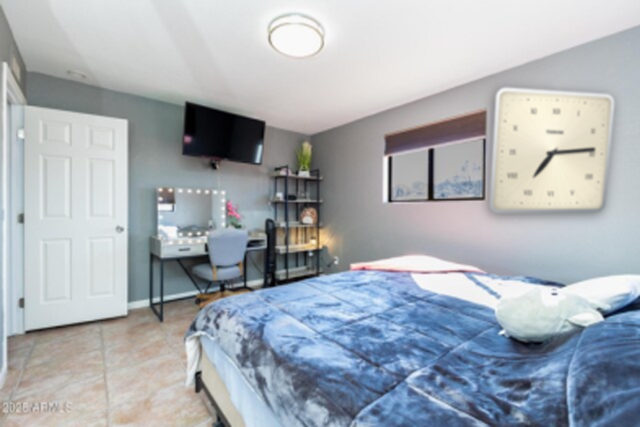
7:14
